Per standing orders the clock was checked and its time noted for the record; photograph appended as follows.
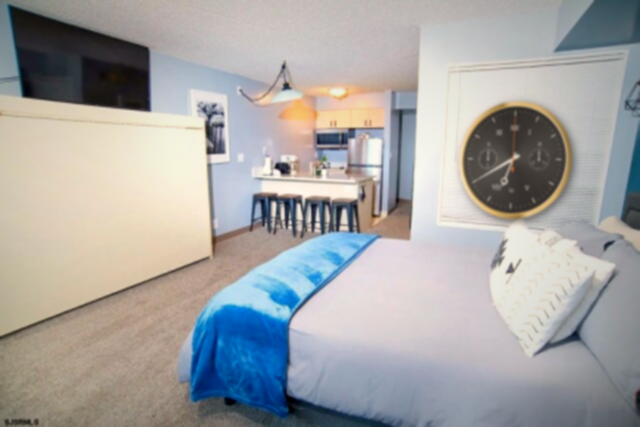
6:40
